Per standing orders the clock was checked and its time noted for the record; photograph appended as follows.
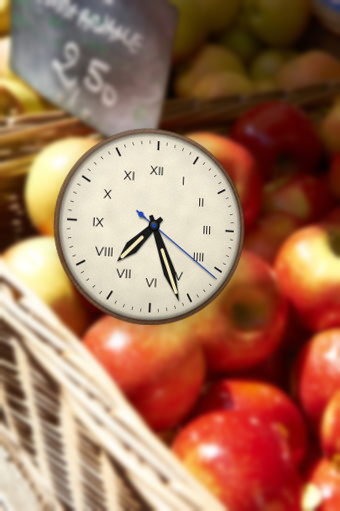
7:26:21
